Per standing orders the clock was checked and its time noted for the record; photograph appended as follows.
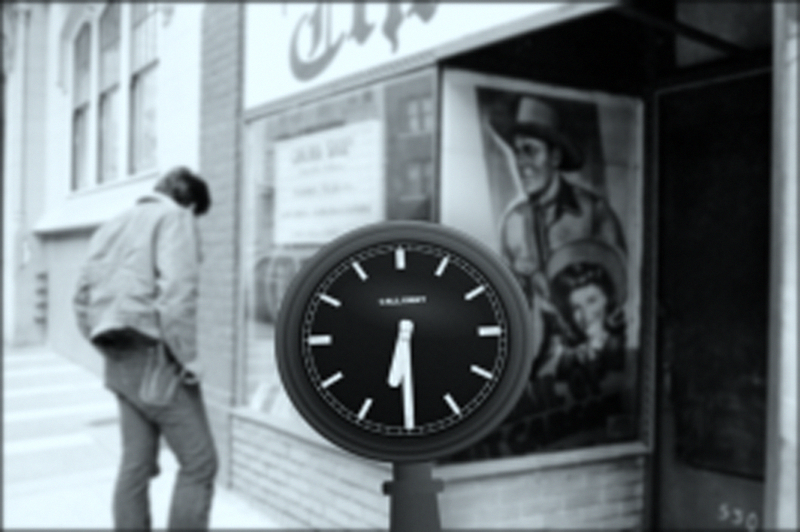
6:30
